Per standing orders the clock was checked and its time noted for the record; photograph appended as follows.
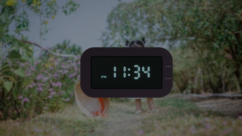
11:34
